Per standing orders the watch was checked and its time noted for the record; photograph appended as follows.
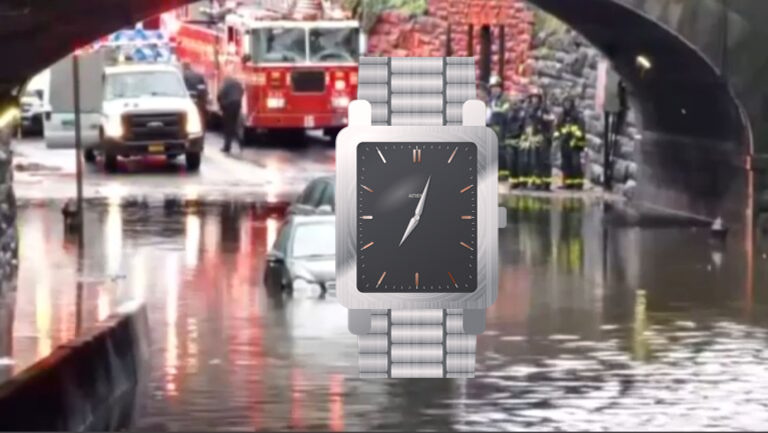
7:03
